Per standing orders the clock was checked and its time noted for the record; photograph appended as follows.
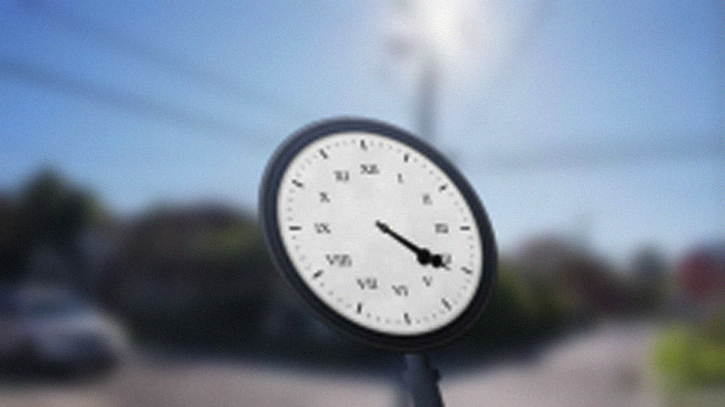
4:21
